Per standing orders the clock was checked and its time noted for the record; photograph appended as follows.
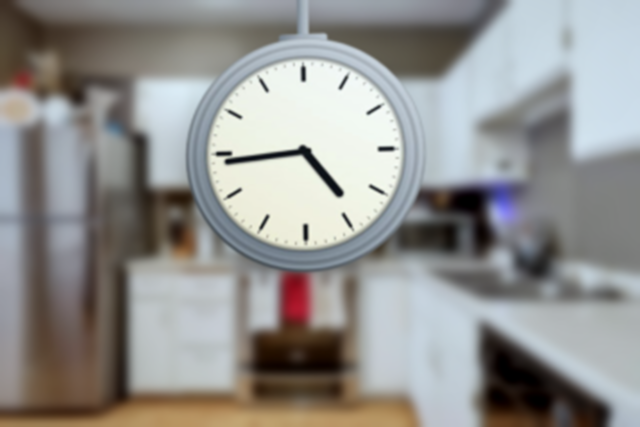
4:44
